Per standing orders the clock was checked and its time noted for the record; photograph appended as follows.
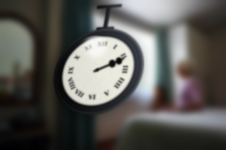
2:11
